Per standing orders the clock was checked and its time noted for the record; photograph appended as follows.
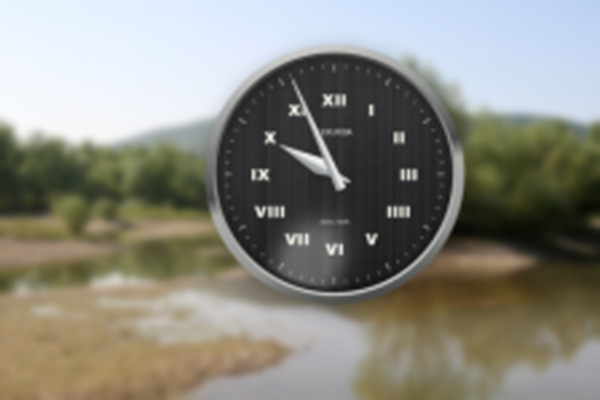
9:56
